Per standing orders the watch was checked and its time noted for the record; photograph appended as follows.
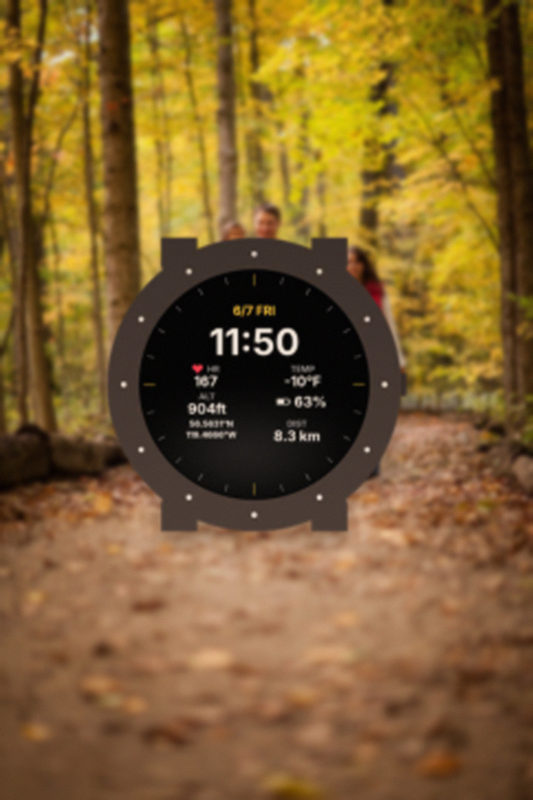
11:50
